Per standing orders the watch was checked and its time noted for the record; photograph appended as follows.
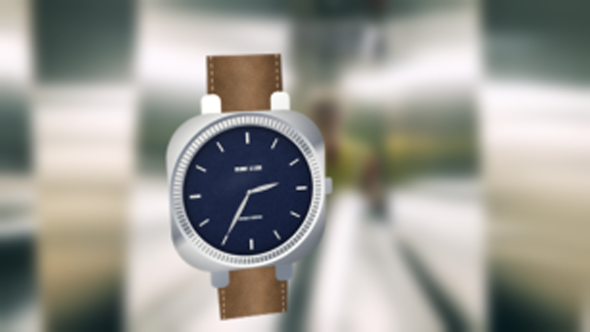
2:35
